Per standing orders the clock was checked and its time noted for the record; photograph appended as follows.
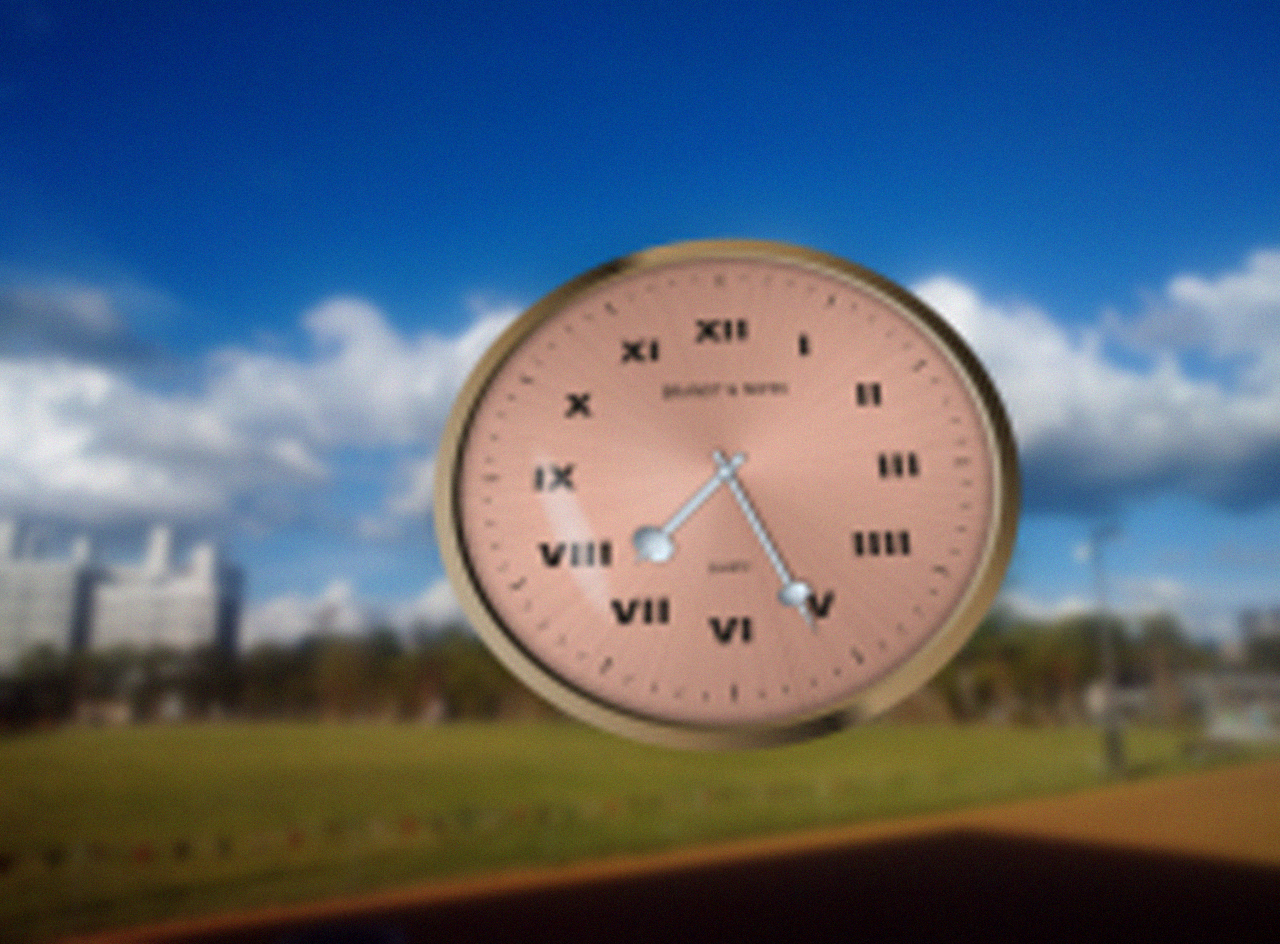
7:26
